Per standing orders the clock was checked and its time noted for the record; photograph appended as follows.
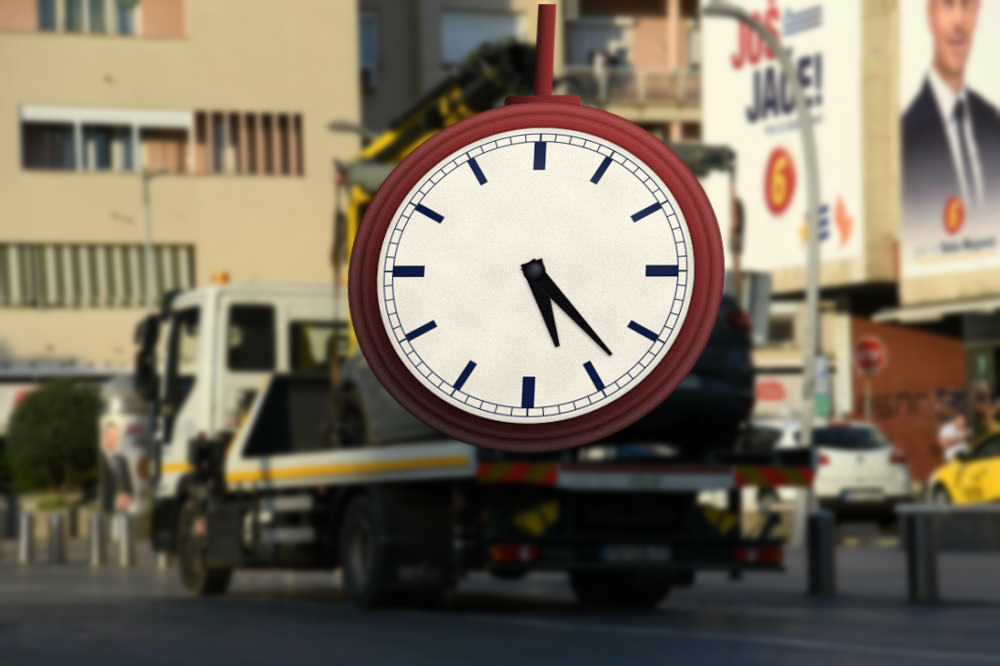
5:23
